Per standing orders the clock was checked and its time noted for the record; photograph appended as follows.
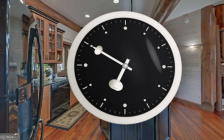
6:50
